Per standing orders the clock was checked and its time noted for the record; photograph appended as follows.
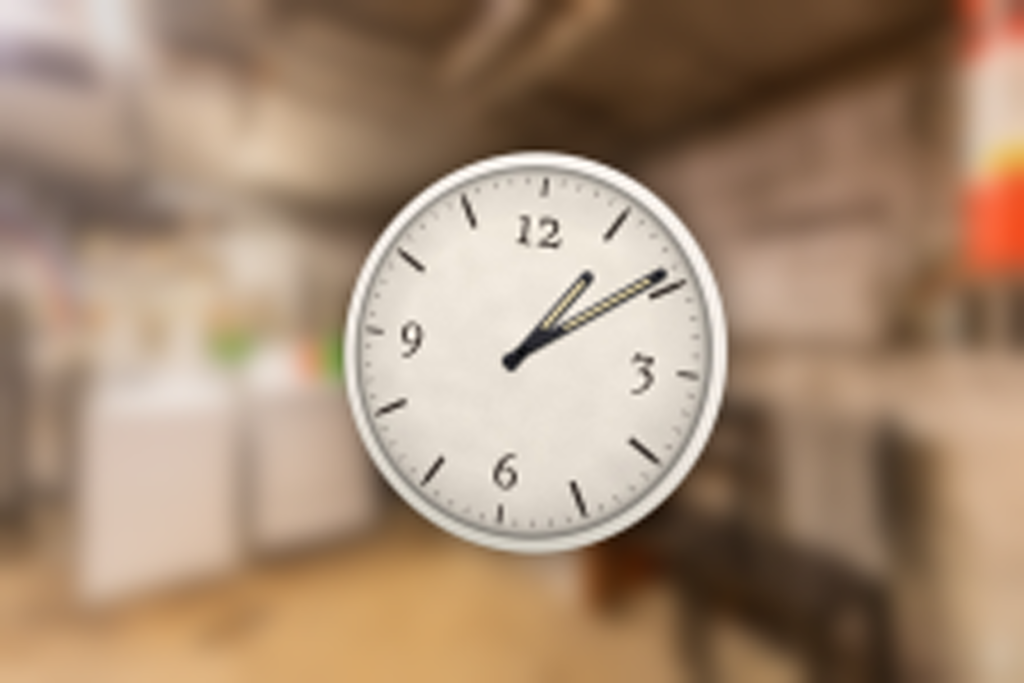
1:09
